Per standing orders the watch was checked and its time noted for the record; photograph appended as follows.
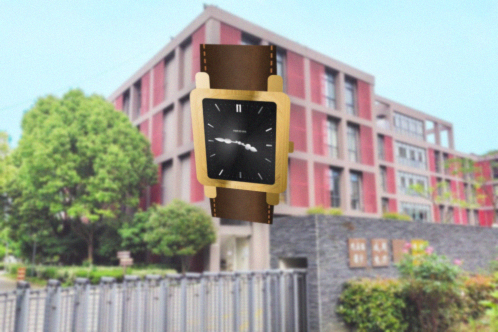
3:46
